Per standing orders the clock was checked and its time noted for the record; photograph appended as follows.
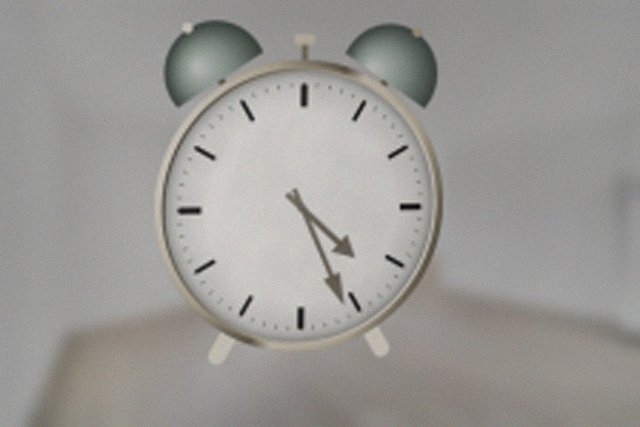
4:26
